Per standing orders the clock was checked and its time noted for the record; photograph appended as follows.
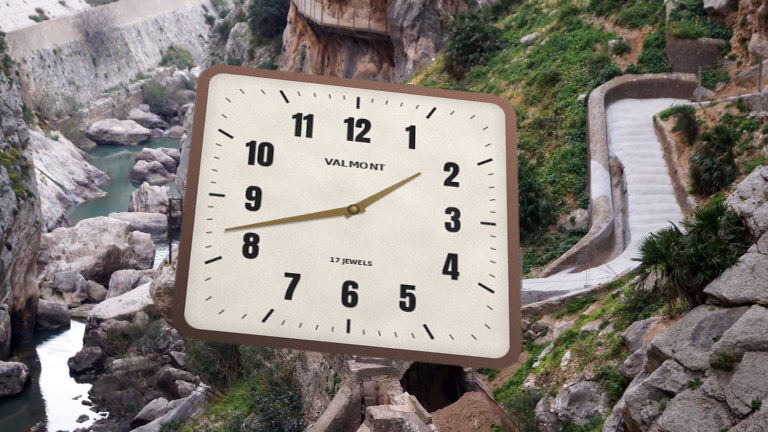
1:42
